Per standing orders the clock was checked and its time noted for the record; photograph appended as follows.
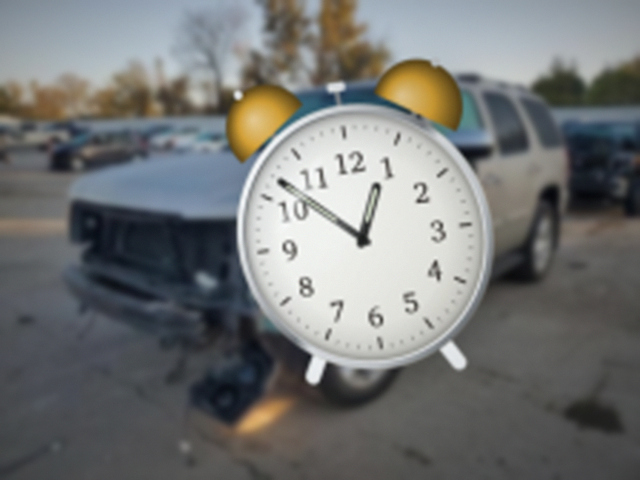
12:52
